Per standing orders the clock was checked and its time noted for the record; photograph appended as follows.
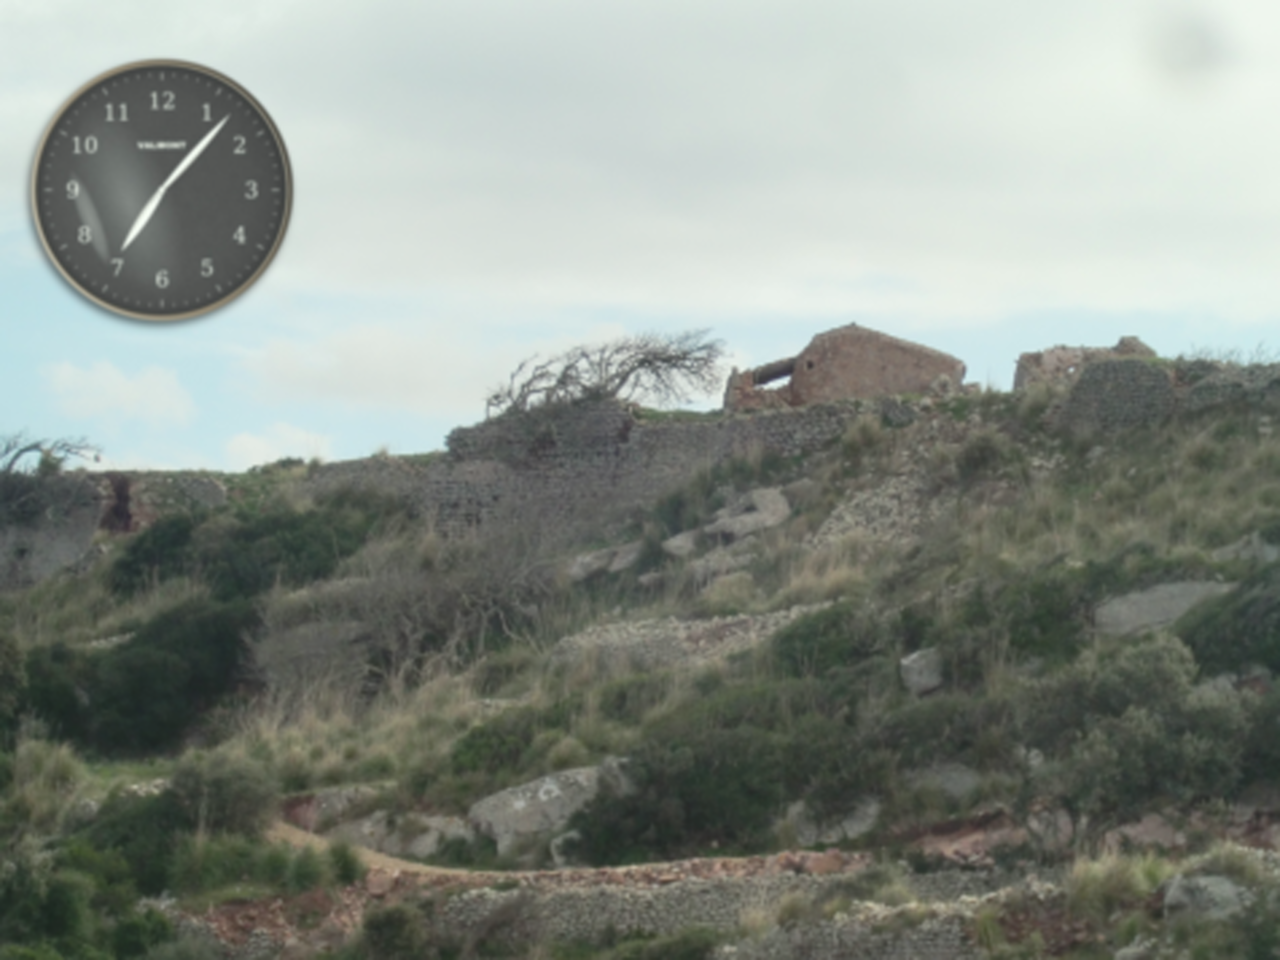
7:07
